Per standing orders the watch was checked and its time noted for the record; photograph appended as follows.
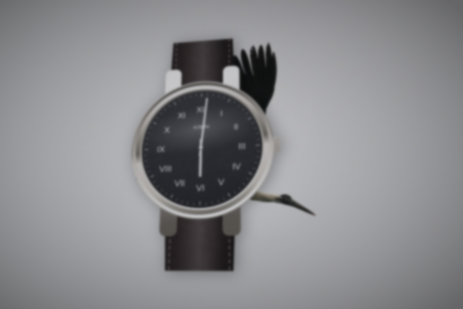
6:01
